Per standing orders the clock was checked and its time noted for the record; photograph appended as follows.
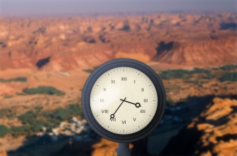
3:36
